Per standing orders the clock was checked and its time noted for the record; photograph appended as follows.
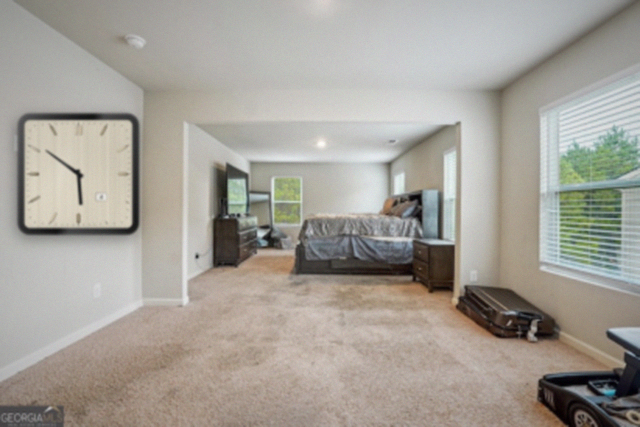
5:51
